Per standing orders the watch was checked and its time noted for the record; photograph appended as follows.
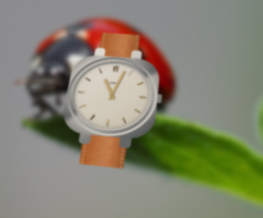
11:03
